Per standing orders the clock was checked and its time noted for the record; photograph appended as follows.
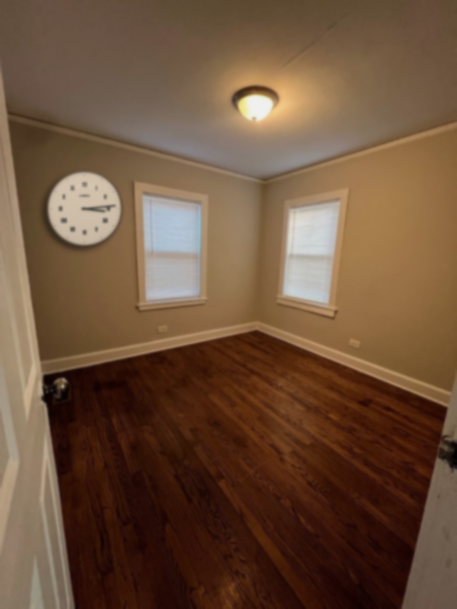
3:14
